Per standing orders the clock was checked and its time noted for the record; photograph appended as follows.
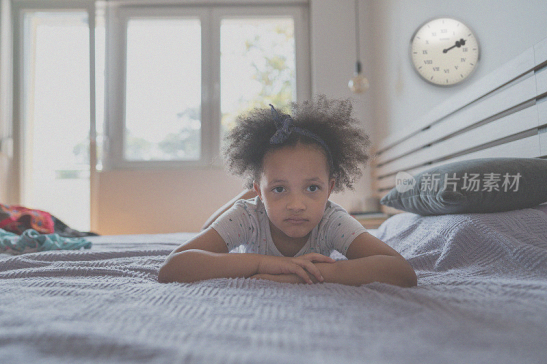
2:11
